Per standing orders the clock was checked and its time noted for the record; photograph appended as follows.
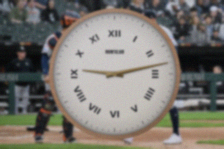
9:13
